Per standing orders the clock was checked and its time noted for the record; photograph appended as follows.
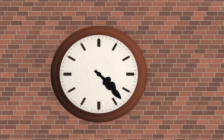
4:23
